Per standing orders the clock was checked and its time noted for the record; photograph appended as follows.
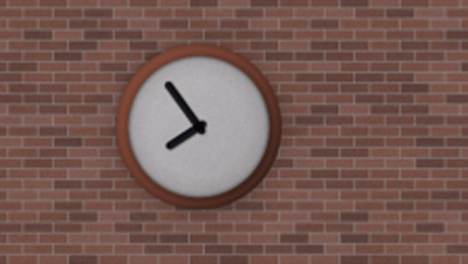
7:54
